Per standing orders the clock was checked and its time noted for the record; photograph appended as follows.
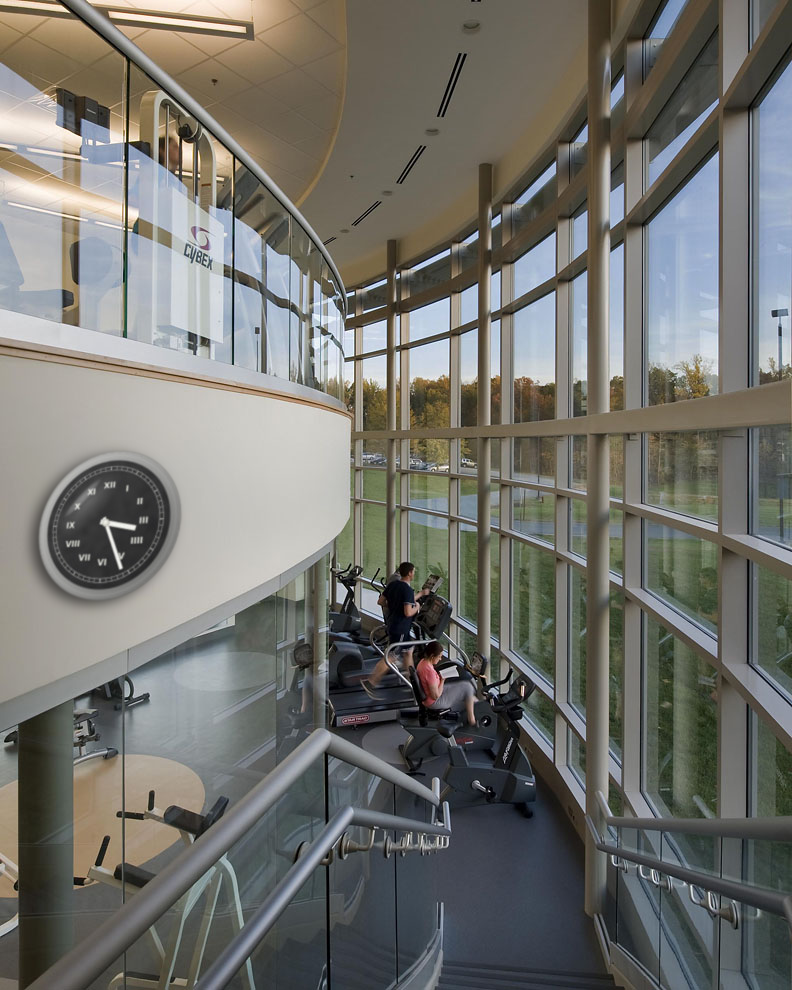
3:26
